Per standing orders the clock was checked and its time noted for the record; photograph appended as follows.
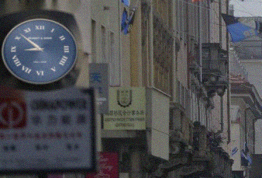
8:52
